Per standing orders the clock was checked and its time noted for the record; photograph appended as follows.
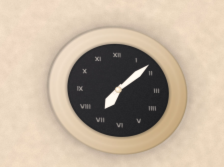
7:08
